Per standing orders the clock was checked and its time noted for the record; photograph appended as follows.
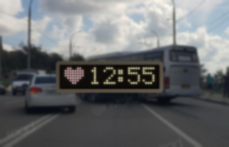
12:55
